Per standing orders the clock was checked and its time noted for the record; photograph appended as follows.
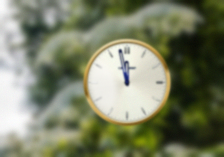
11:58
